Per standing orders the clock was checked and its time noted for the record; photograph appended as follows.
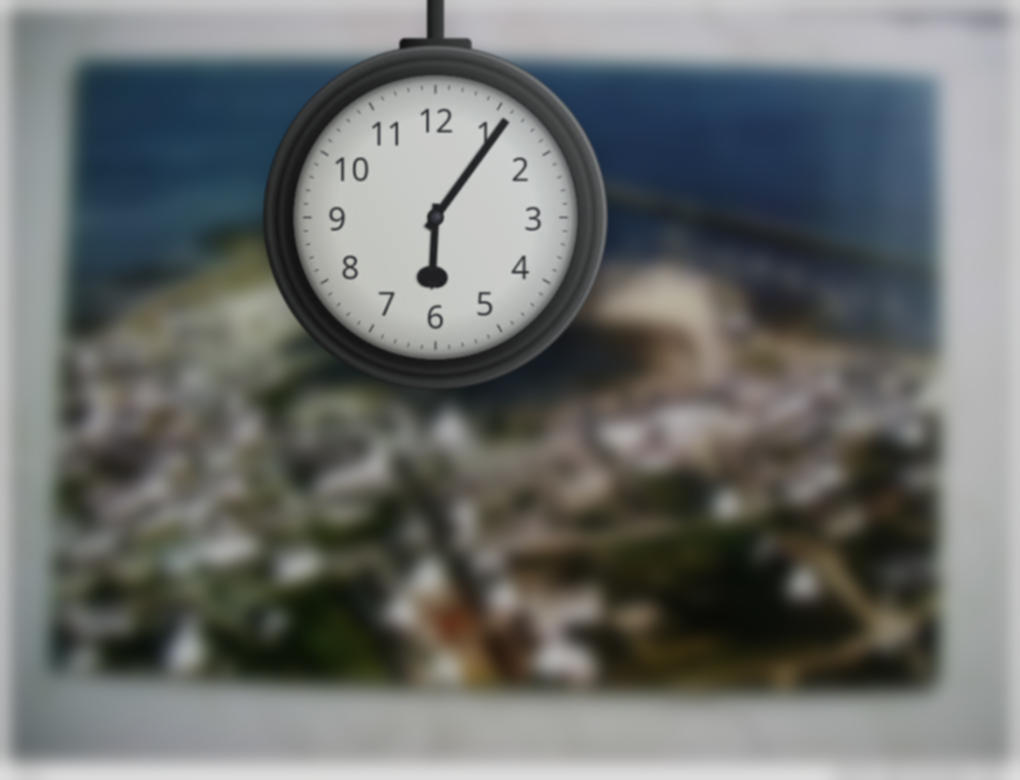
6:06
